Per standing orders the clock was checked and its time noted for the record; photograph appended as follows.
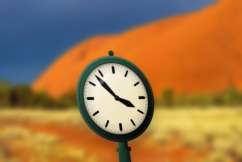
3:53
